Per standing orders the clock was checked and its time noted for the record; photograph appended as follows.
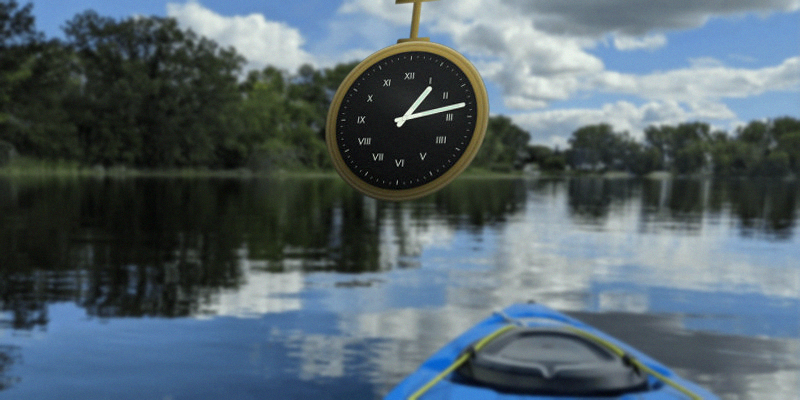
1:13
